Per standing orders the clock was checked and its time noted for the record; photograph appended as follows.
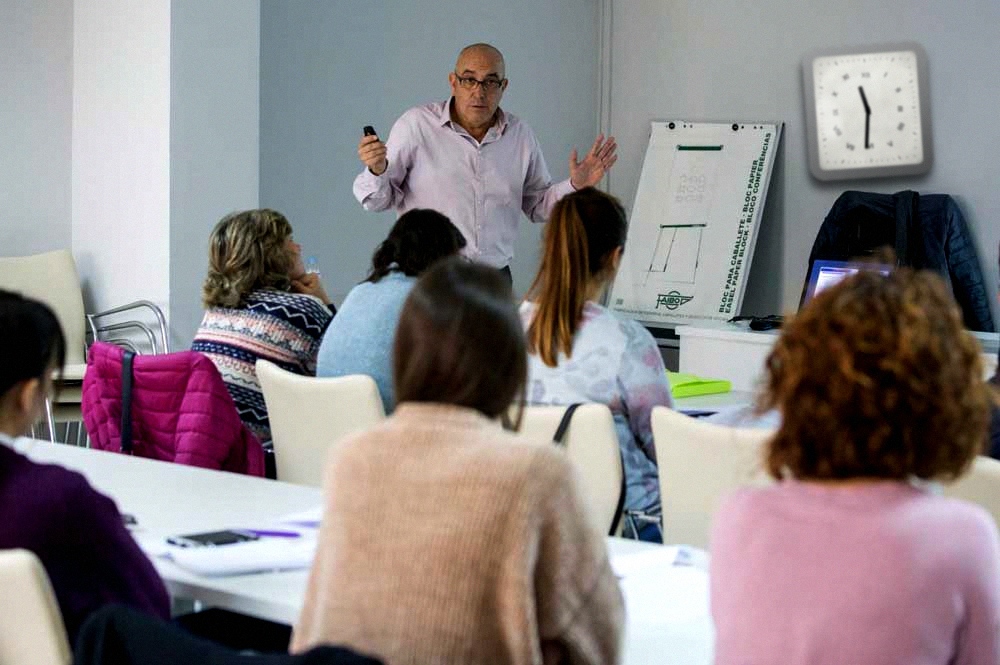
11:31
